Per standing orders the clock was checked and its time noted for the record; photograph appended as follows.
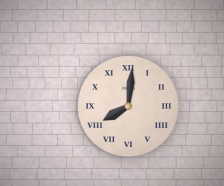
8:01
